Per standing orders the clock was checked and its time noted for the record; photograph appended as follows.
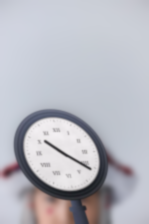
10:21
